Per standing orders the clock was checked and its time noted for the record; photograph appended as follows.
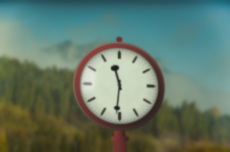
11:31
